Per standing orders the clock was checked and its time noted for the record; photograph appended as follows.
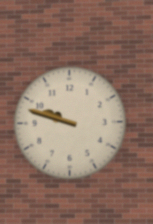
9:48
